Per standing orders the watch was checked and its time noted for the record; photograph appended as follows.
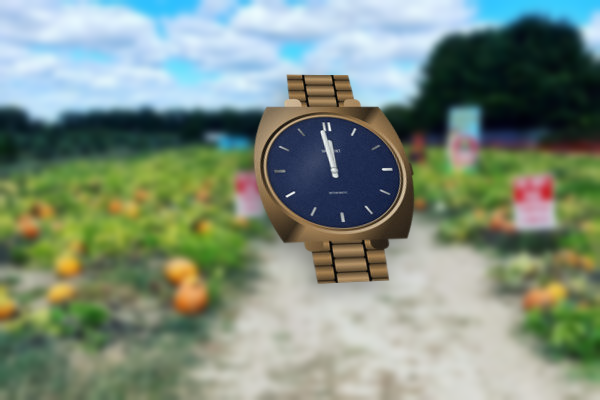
11:59
